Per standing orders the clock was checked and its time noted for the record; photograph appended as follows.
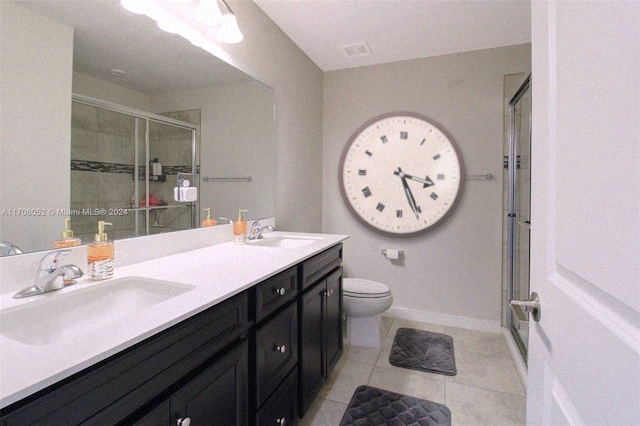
3:26
